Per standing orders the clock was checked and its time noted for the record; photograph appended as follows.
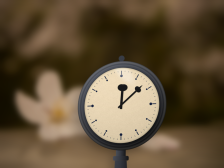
12:08
